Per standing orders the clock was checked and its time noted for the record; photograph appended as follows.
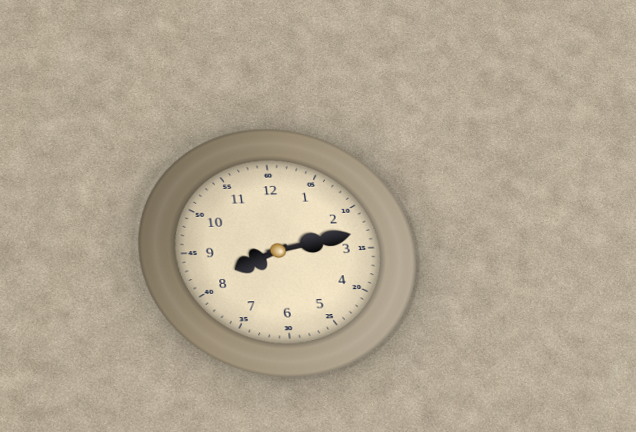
8:13
